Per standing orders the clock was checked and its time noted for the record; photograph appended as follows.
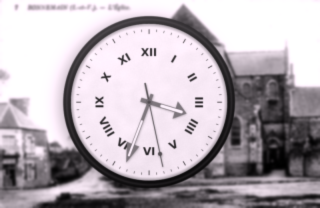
3:33:28
